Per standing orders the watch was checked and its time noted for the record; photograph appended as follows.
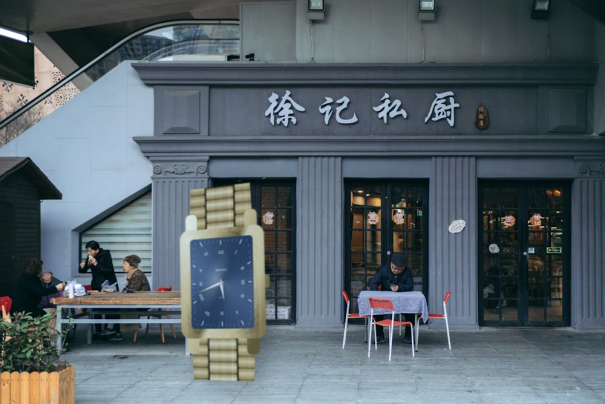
5:42
